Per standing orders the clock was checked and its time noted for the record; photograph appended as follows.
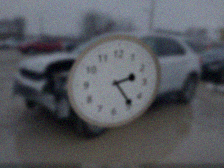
2:24
